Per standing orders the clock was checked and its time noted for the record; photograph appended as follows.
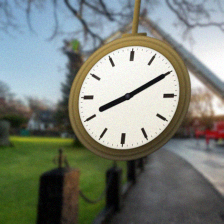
8:10
